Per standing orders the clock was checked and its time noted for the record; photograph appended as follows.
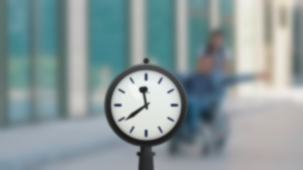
11:39
